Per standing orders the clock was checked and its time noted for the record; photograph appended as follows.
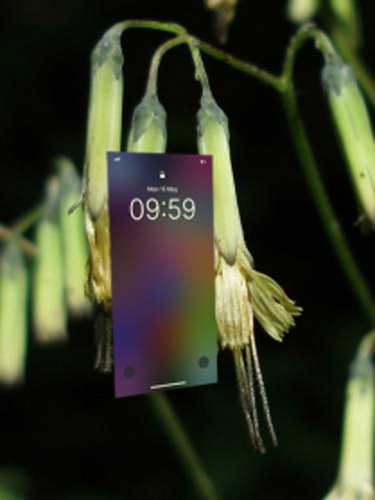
9:59
